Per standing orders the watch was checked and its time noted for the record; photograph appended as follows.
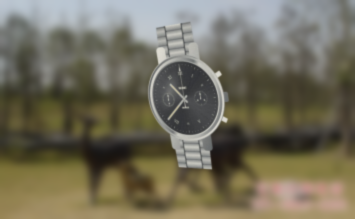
10:38
